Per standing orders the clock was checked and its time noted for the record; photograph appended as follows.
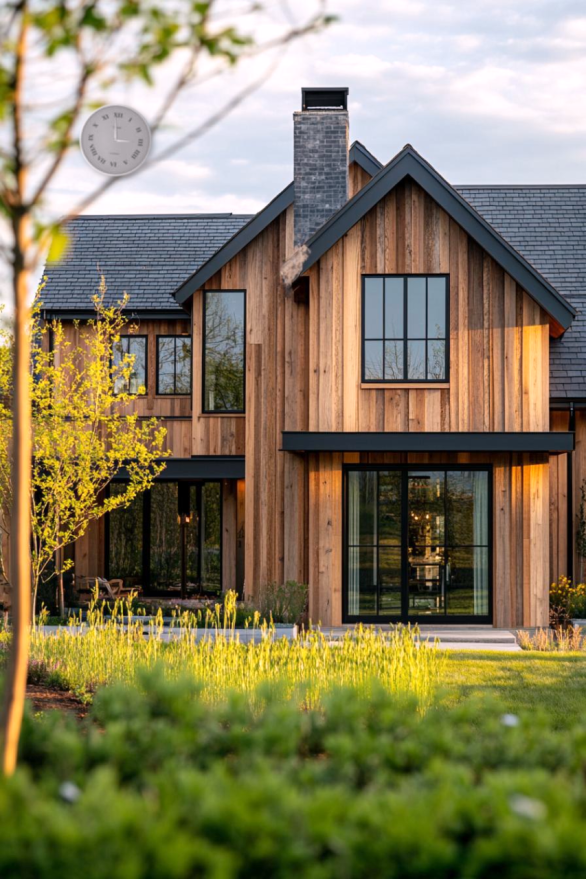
2:59
